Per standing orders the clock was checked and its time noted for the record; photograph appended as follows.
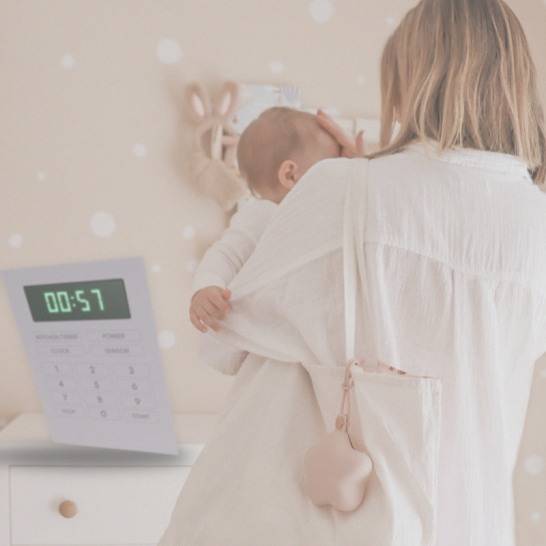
0:57
